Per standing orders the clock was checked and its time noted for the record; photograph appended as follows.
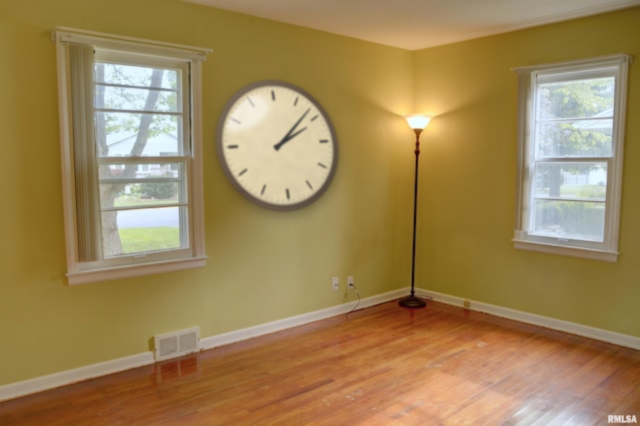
2:08
